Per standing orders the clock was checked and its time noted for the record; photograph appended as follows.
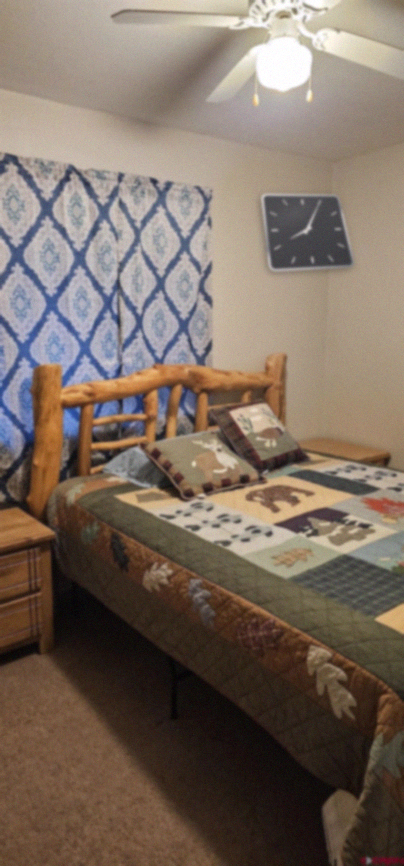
8:05
